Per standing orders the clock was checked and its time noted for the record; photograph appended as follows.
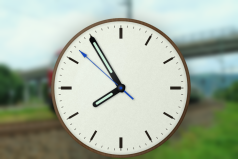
7:54:52
